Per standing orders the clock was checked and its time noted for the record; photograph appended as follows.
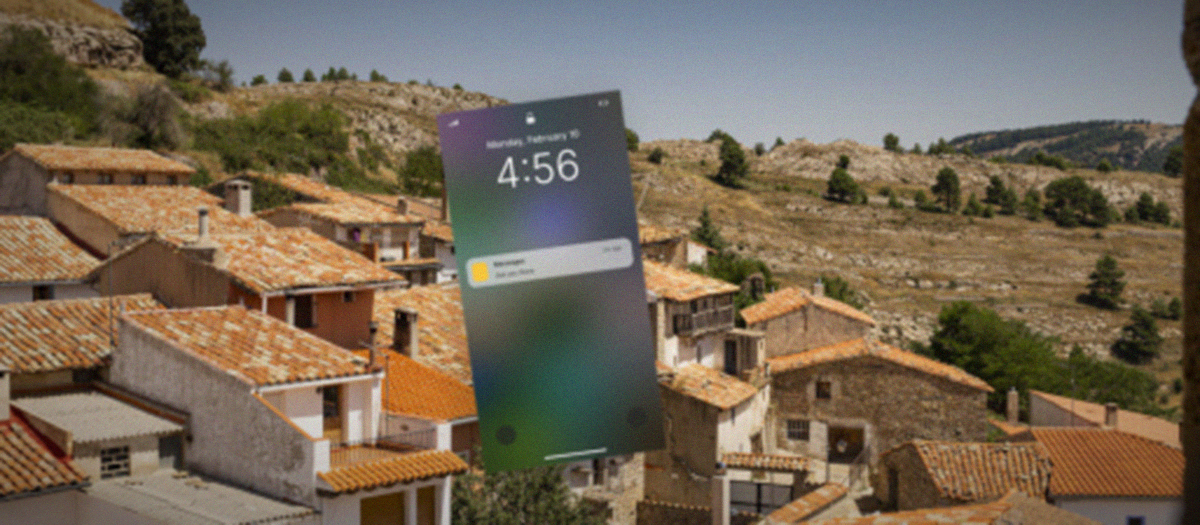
4:56
